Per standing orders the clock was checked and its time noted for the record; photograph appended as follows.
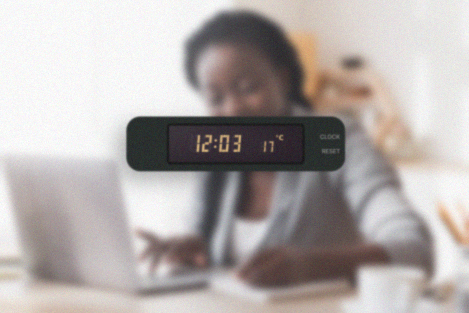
12:03
